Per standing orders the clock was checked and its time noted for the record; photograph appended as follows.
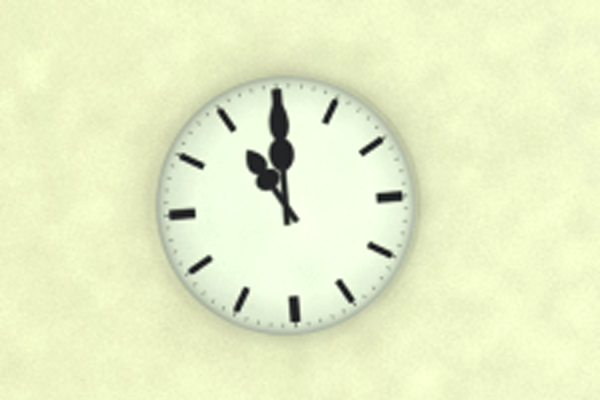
11:00
